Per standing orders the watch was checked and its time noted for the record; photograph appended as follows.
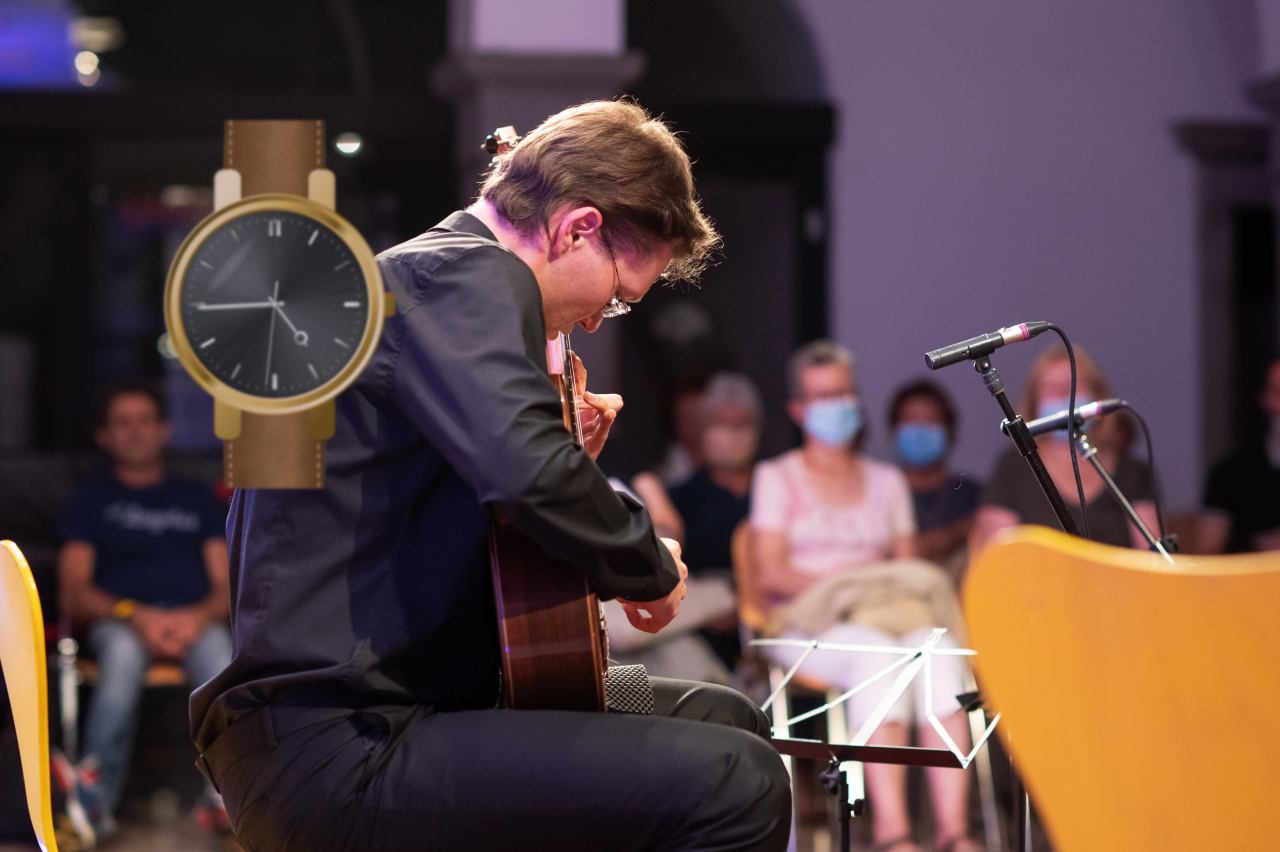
4:44:31
